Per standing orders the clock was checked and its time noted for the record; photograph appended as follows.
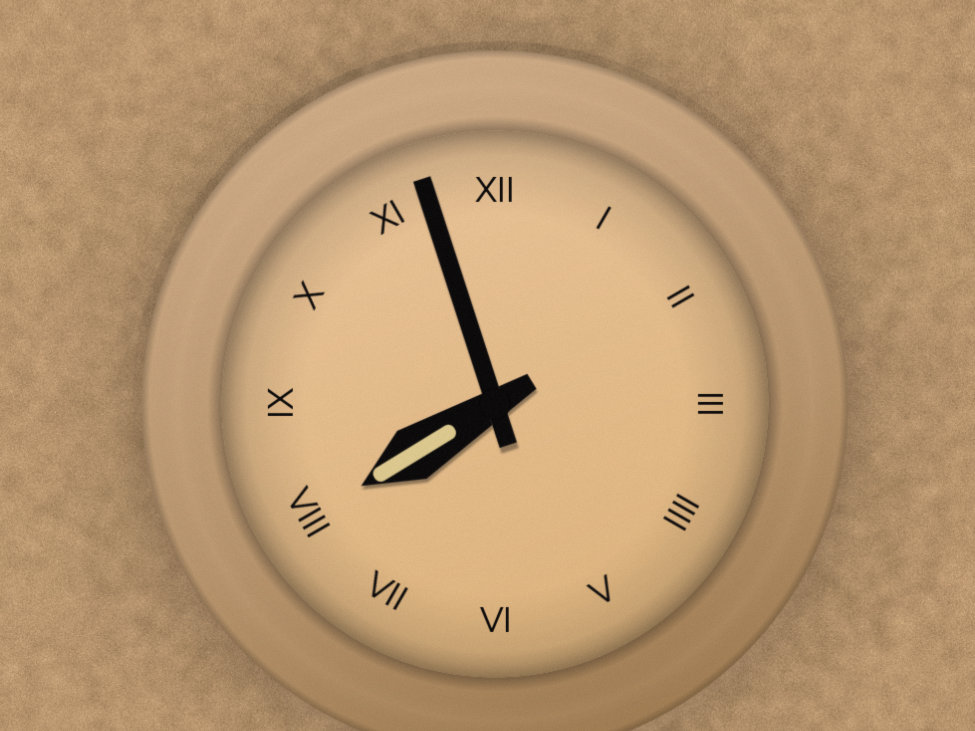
7:57
